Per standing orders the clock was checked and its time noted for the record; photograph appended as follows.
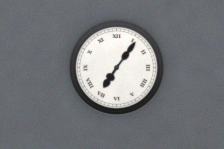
7:06
